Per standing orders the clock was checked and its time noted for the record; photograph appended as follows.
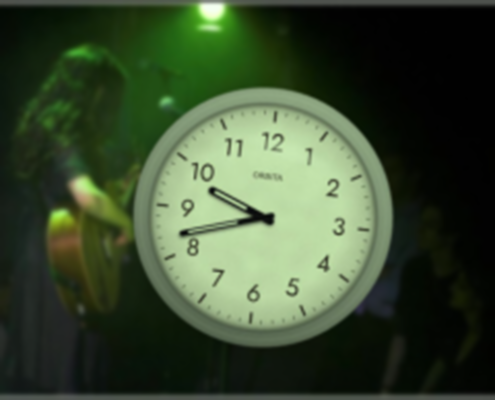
9:42
